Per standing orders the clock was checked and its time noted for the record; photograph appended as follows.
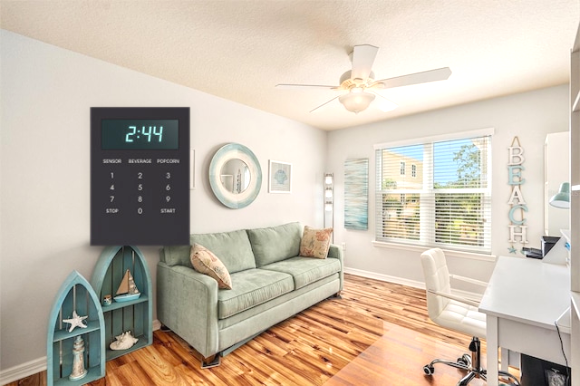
2:44
